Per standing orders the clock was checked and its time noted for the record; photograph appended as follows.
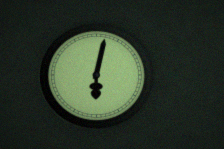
6:02
